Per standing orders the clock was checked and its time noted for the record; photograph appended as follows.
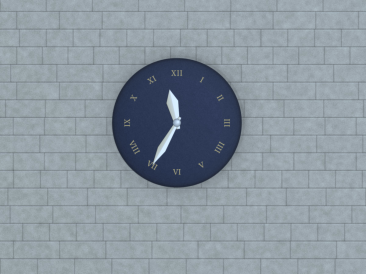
11:35
